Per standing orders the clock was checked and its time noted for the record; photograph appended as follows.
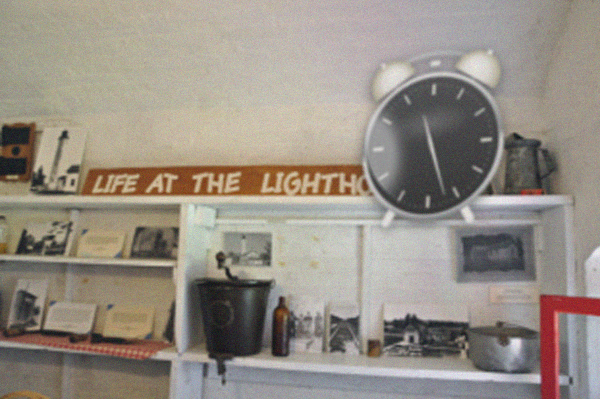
11:27
